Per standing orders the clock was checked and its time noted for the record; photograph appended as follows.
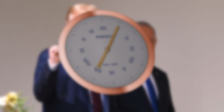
7:05
